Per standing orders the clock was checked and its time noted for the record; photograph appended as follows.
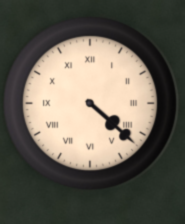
4:22
